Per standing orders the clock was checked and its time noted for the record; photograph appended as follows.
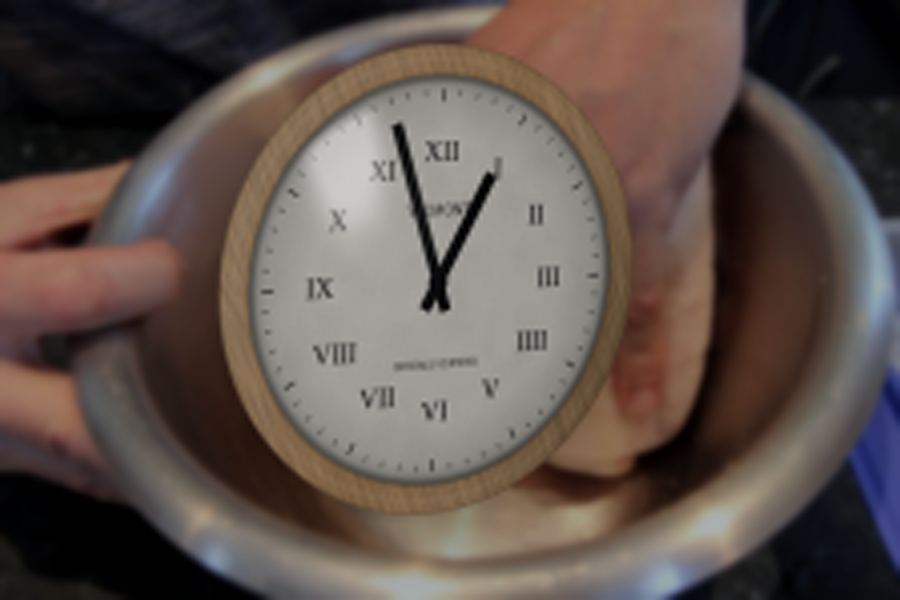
12:57
